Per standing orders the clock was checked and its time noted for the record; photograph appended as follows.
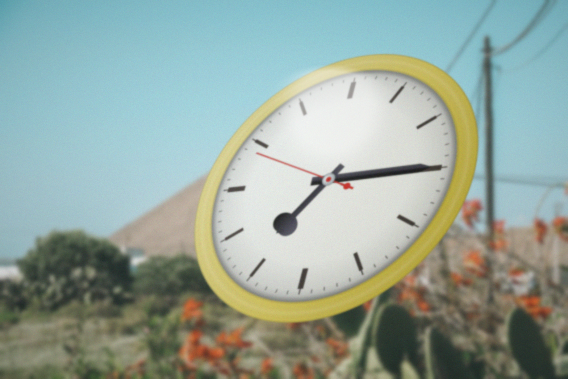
7:14:49
